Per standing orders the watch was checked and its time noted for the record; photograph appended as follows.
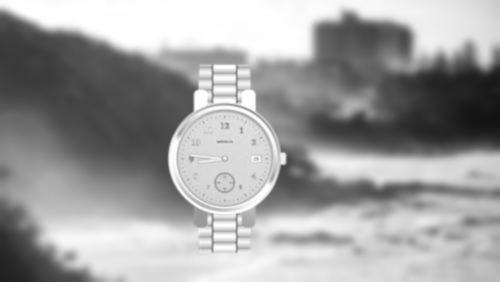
8:46
